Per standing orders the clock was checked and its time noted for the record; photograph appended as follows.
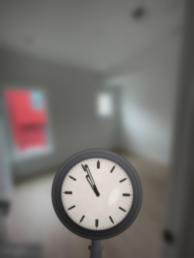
10:56
